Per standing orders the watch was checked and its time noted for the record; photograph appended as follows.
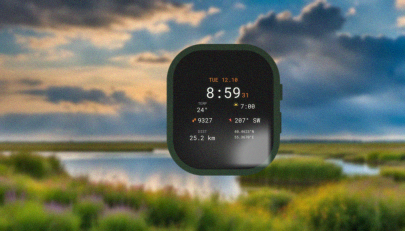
8:59
